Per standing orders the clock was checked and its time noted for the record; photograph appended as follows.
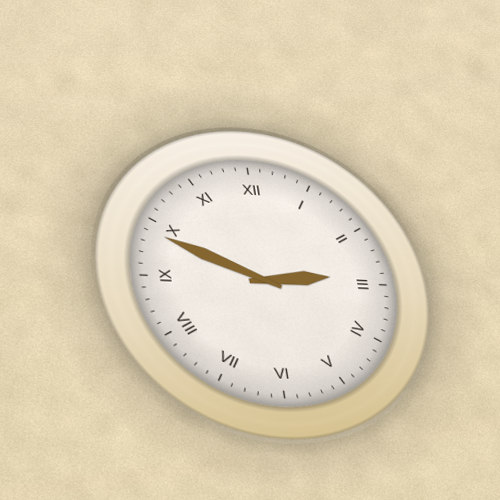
2:49
